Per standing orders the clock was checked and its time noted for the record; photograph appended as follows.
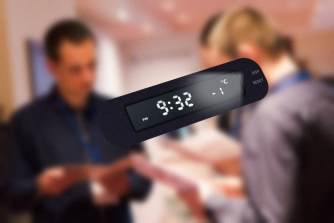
9:32
